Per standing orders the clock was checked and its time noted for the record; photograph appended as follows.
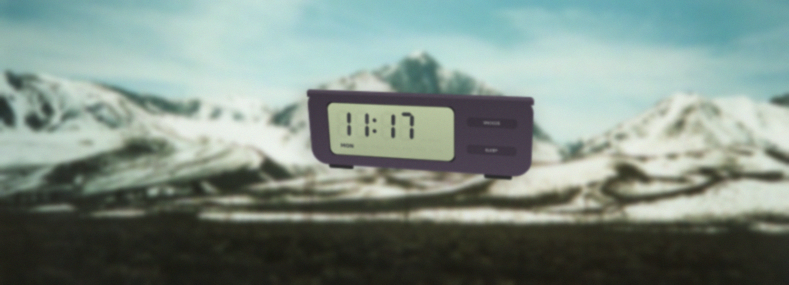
11:17
